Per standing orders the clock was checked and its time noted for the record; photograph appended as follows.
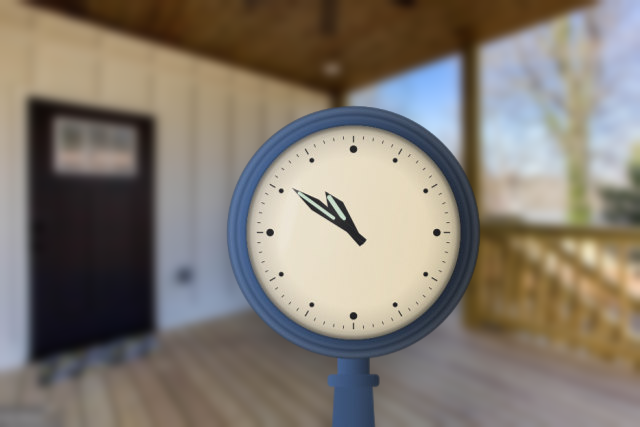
10:51
